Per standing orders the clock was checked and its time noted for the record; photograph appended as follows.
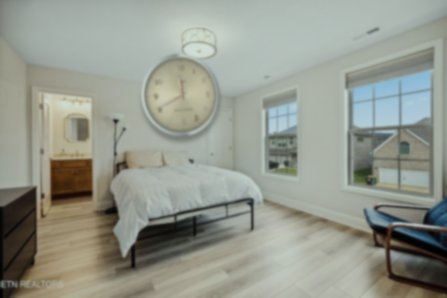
11:41
